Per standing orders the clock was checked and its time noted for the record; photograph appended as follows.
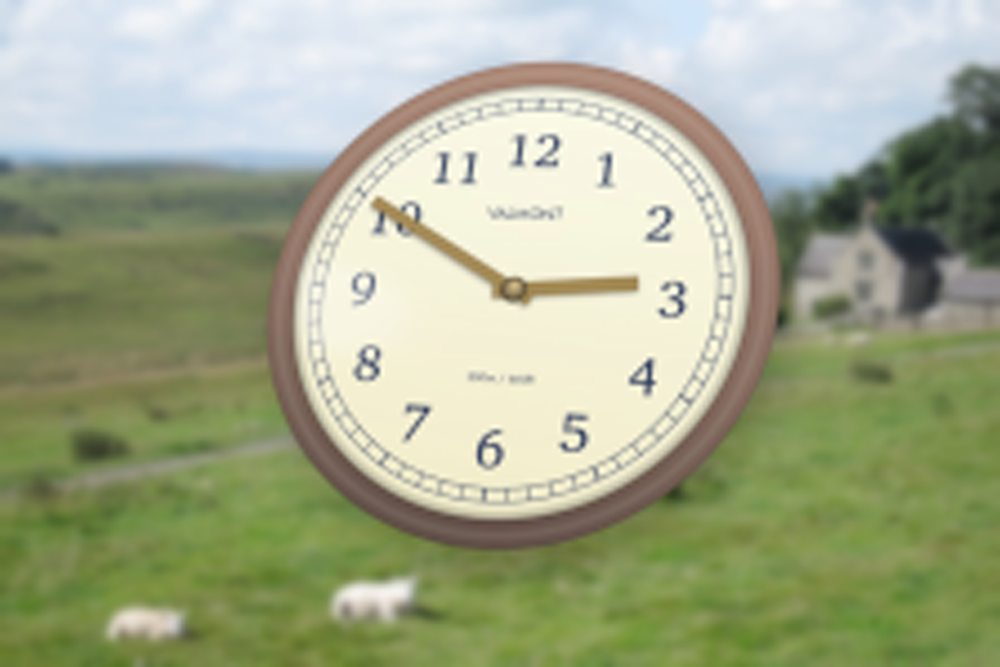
2:50
